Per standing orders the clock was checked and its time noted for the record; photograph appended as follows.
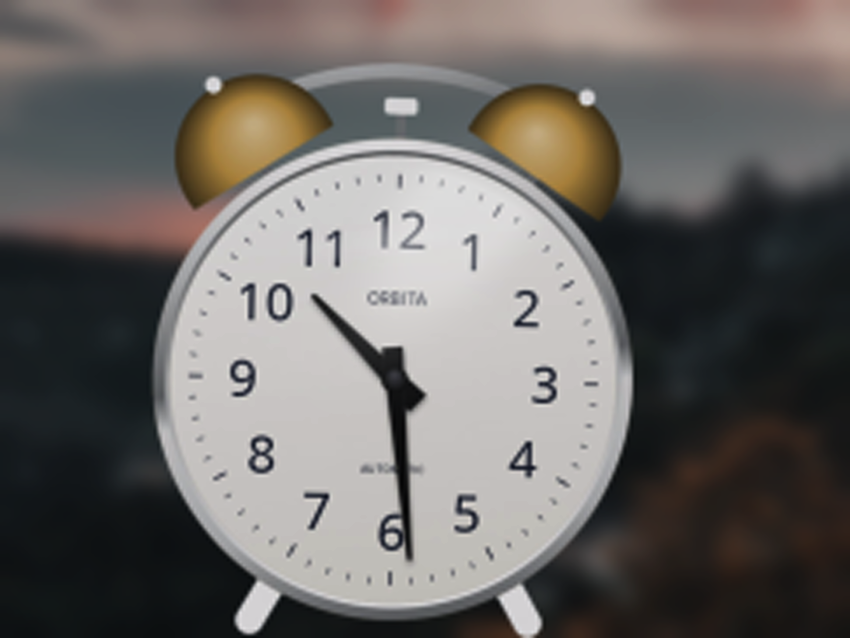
10:29
